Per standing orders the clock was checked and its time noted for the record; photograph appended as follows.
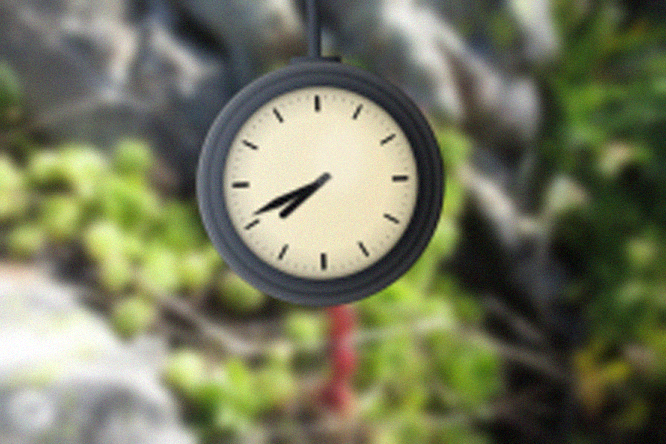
7:41
